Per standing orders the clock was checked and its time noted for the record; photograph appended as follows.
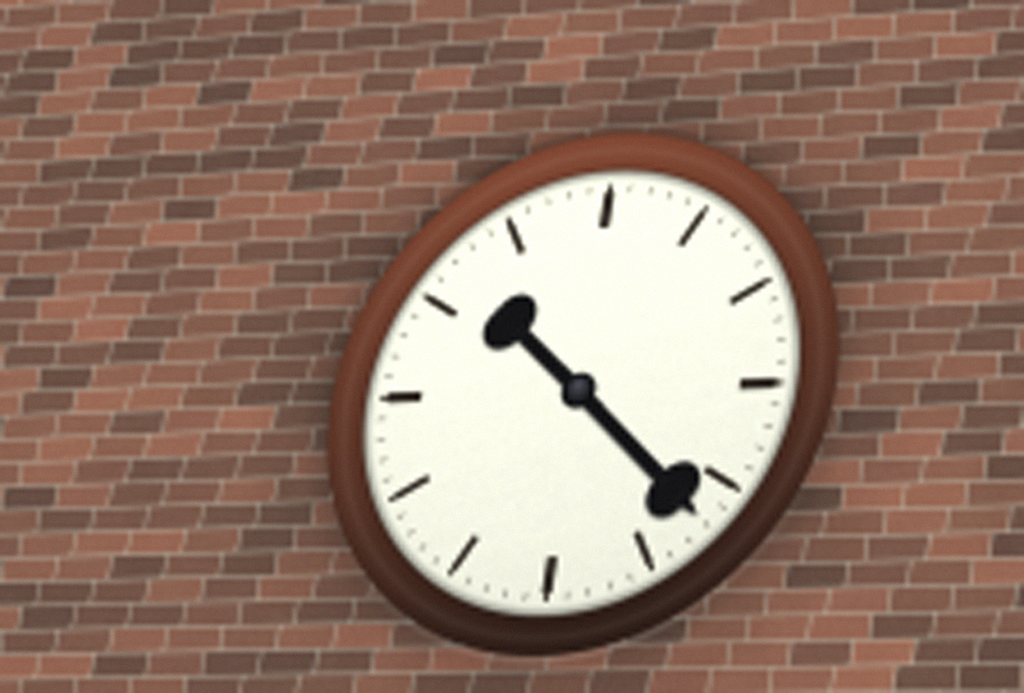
10:22
